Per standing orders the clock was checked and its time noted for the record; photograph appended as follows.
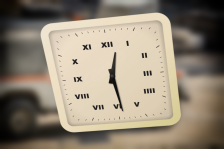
12:29
